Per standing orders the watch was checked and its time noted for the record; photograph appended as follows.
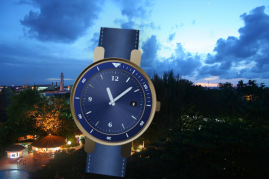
11:08
